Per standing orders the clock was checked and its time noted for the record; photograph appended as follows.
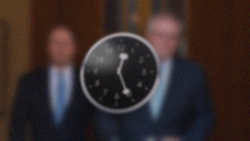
12:26
